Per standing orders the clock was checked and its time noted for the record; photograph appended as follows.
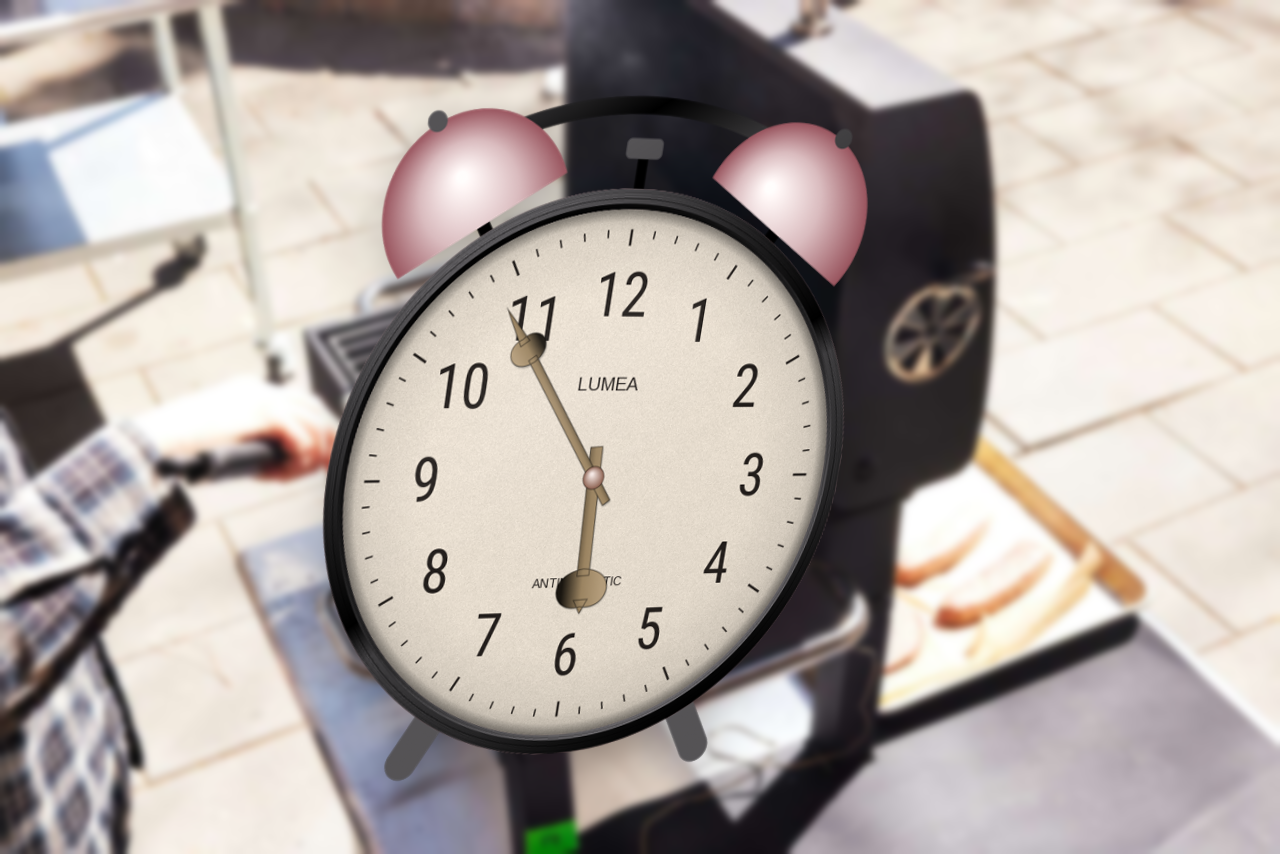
5:54
